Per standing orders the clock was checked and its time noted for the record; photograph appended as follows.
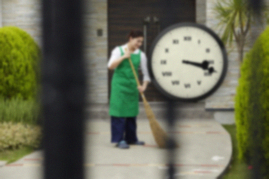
3:18
